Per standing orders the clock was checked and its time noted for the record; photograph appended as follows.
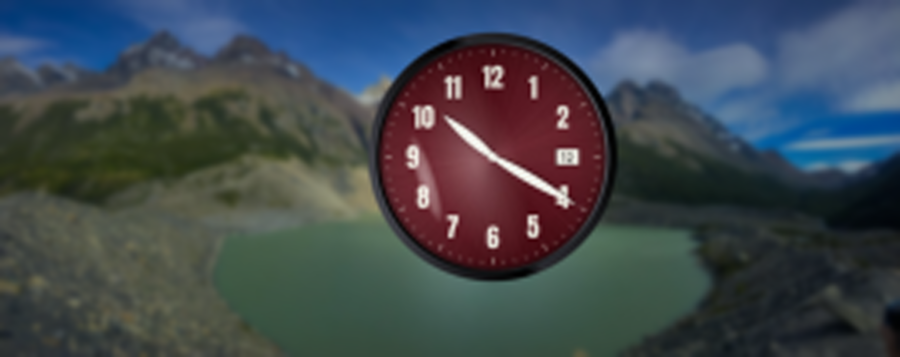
10:20
